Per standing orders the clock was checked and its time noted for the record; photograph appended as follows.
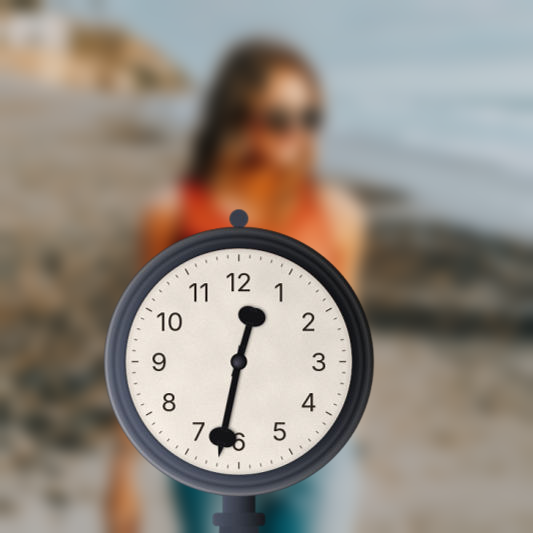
12:32
